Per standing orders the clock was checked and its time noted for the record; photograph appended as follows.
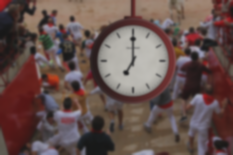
7:00
